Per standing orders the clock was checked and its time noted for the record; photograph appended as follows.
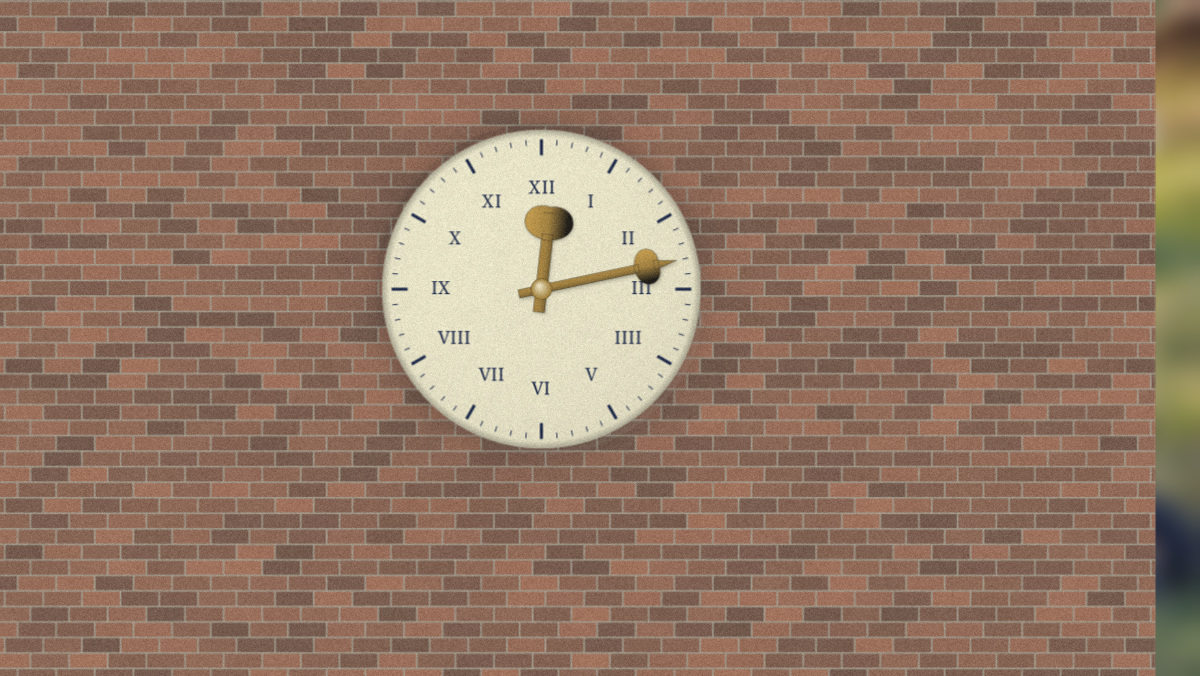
12:13
